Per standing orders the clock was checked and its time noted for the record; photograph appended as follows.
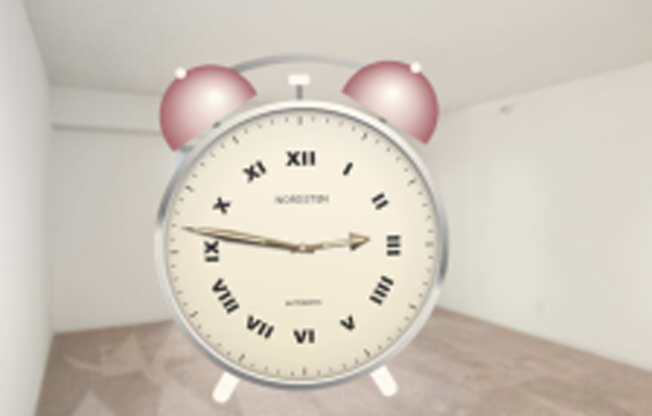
2:47
